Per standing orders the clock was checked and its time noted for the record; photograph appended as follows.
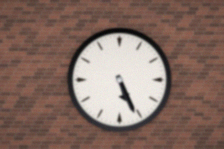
5:26
